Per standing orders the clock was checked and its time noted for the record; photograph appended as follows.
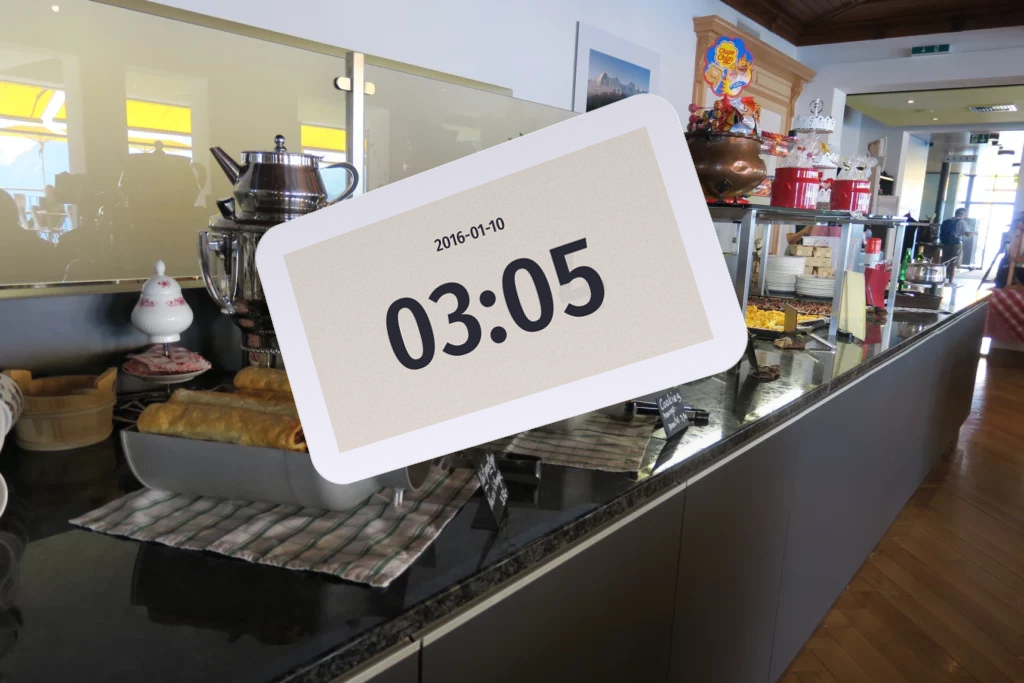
3:05
